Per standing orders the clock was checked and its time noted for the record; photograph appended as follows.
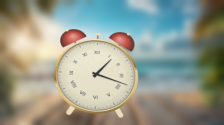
1:18
